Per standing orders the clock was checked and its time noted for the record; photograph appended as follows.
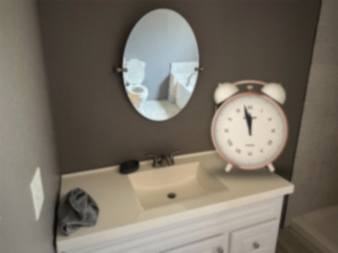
11:58
